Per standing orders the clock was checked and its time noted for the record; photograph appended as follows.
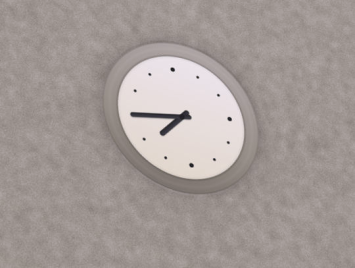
7:45
